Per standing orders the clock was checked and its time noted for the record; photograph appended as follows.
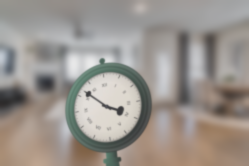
3:52
